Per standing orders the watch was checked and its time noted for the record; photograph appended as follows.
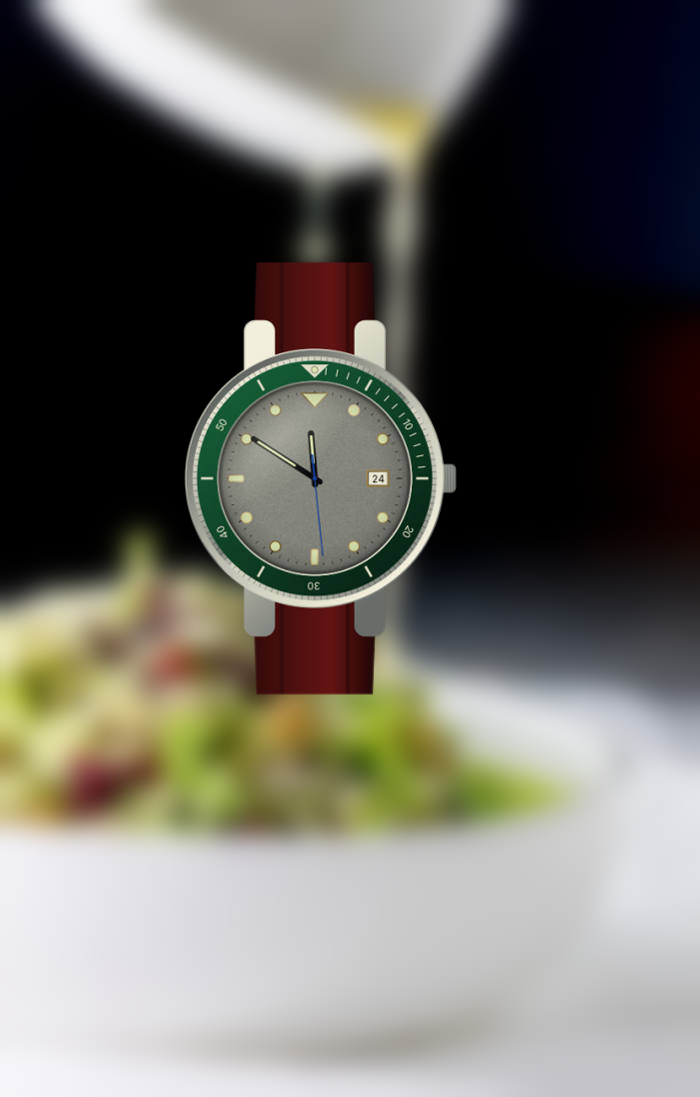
11:50:29
